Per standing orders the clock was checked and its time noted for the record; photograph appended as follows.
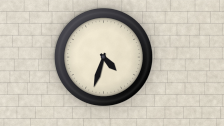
4:33
